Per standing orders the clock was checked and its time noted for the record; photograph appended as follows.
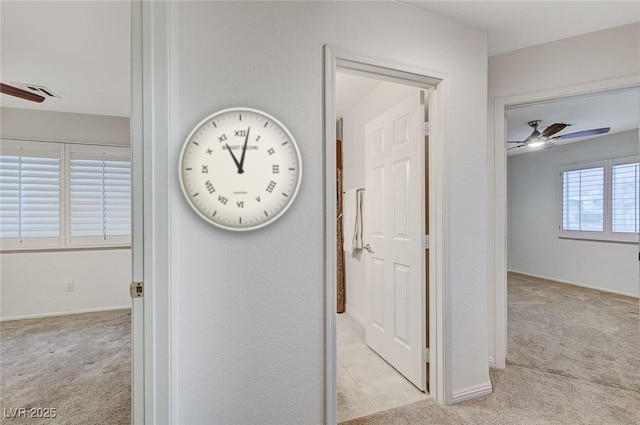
11:02
